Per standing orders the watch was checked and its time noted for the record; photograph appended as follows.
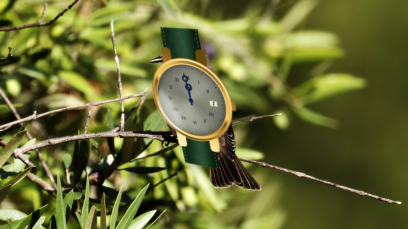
11:59
